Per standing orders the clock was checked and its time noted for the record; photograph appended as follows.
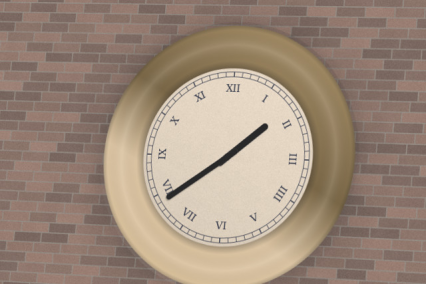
1:39
